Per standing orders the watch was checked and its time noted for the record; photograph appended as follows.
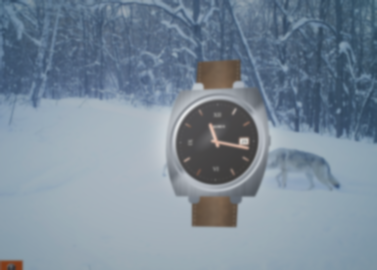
11:17
